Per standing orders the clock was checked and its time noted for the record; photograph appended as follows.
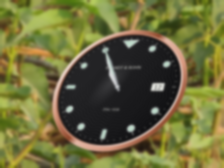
10:55
